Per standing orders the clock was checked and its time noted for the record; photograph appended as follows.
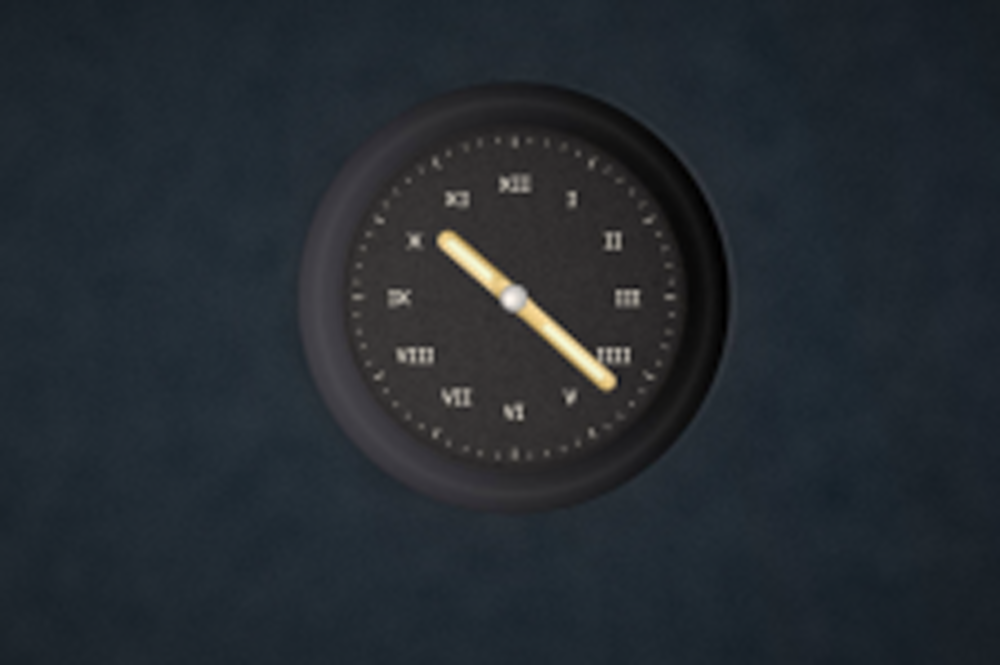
10:22
